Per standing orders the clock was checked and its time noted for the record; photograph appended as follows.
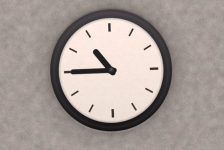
10:45
